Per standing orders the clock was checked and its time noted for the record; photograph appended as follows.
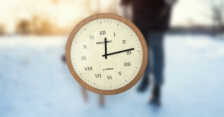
12:14
